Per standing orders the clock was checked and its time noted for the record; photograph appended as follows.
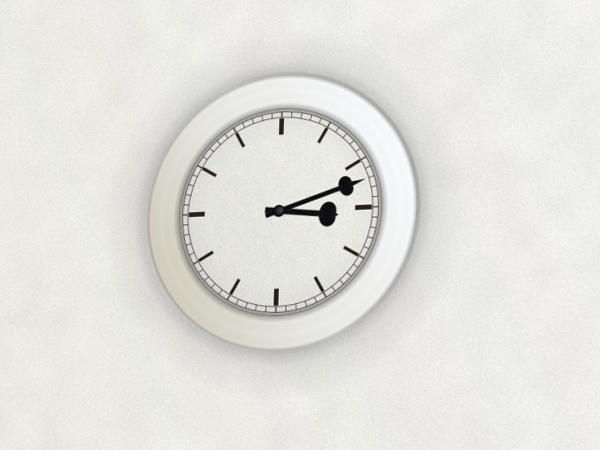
3:12
